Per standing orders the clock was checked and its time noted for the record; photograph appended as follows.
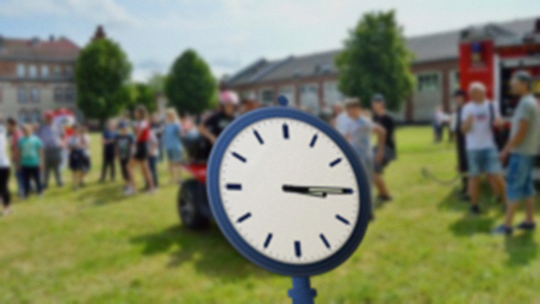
3:15
